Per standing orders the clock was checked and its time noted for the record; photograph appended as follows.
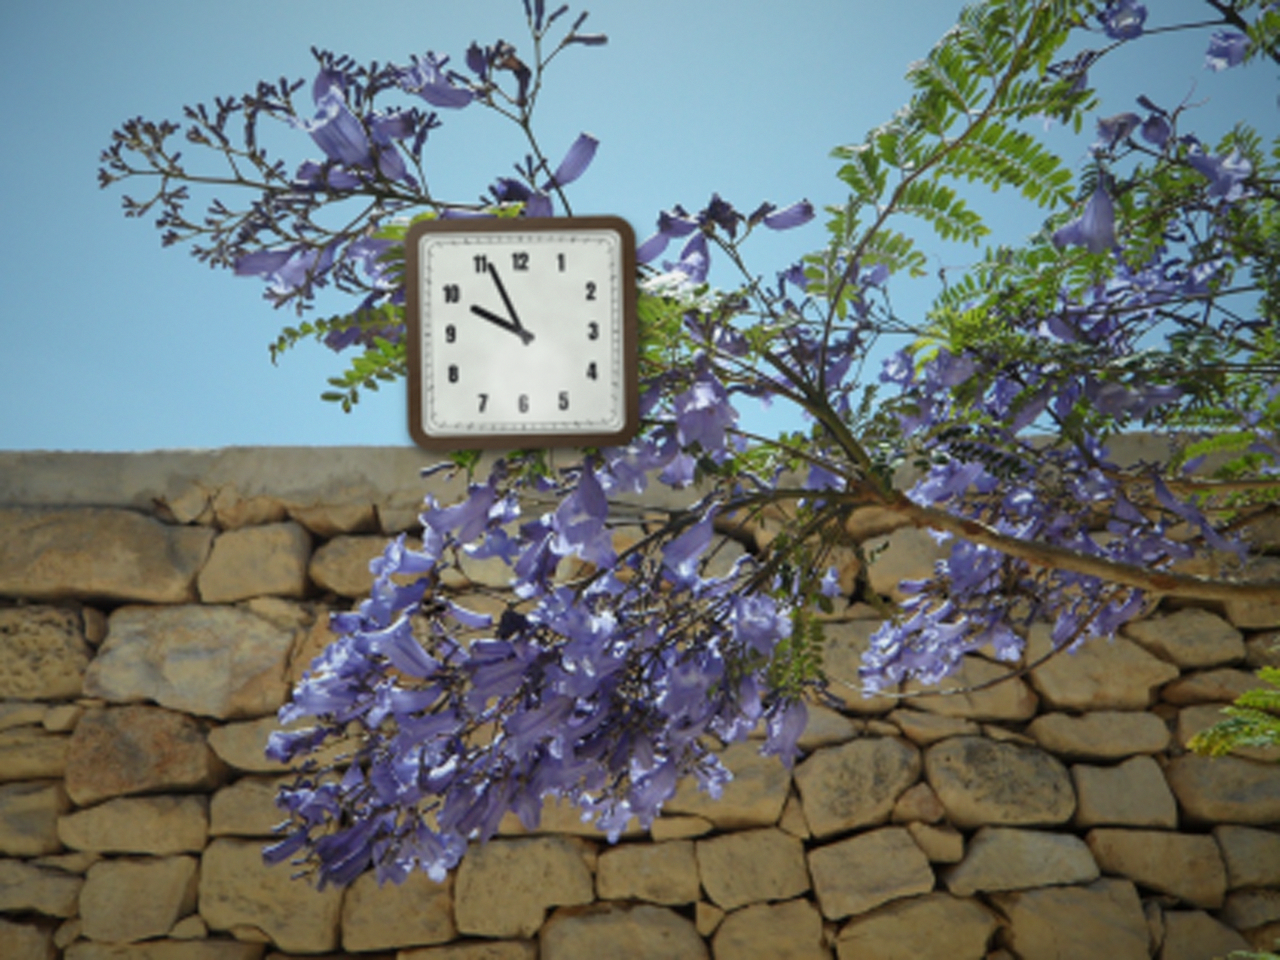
9:56
